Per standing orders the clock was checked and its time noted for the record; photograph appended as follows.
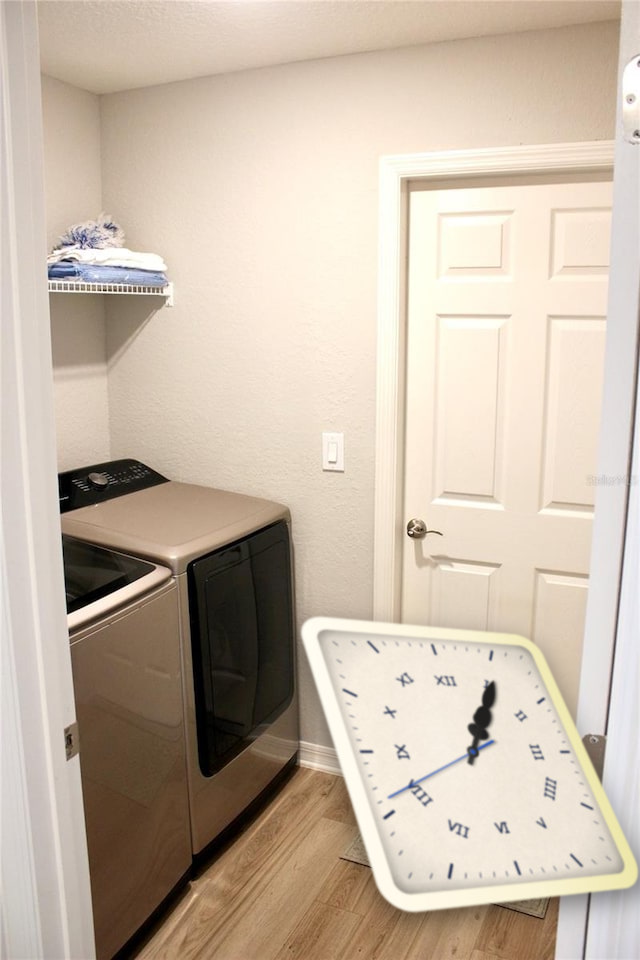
1:05:41
